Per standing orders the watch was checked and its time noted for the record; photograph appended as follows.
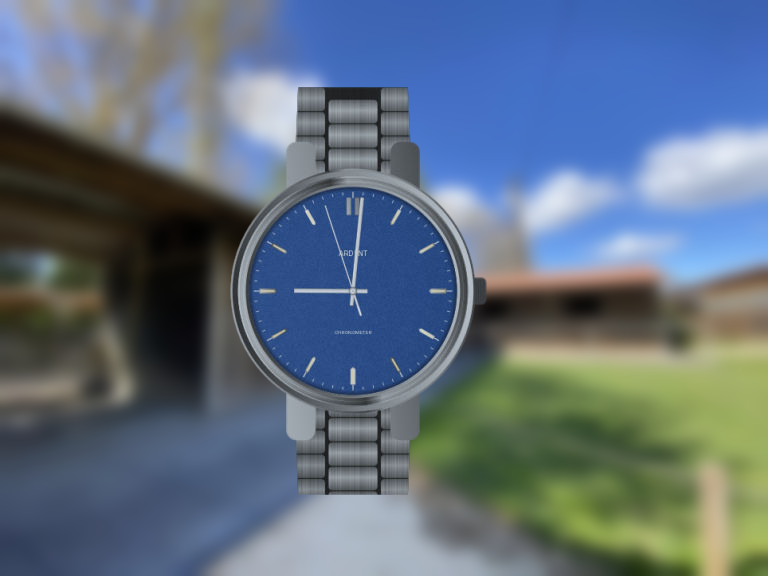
9:00:57
